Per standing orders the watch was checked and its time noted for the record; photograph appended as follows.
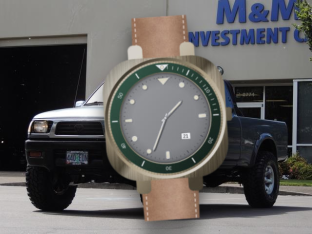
1:34
